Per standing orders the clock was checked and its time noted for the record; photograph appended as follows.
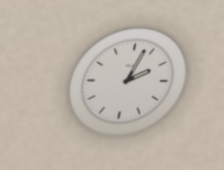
2:03
